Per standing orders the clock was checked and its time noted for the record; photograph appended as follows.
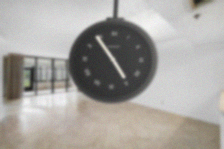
4:54
